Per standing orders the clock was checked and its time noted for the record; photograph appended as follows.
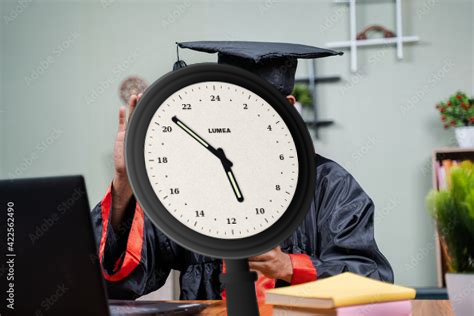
10:52
